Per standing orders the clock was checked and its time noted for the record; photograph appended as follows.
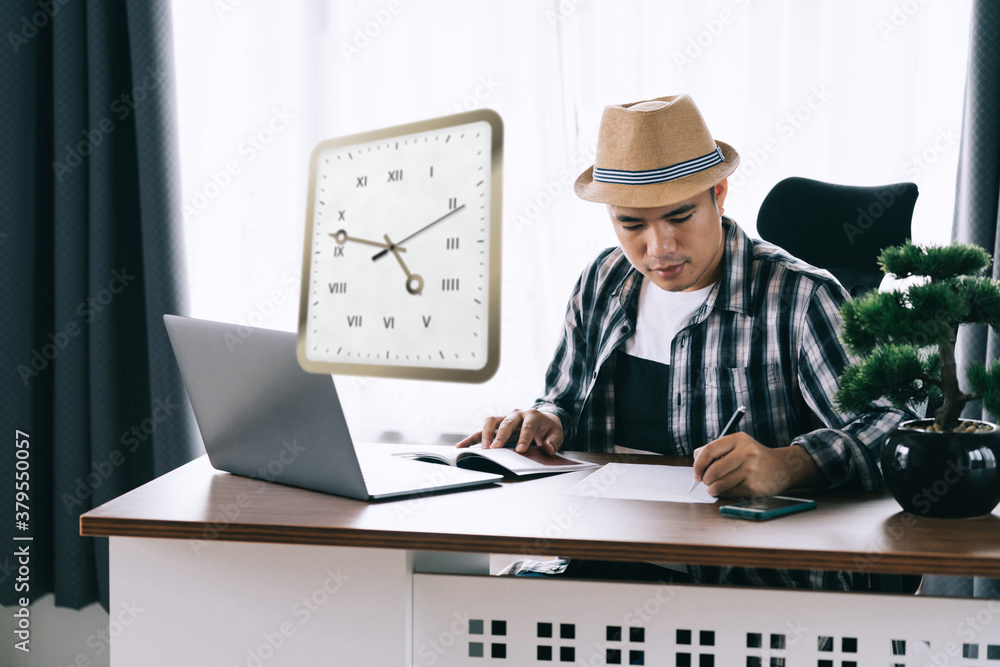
4:47:11
